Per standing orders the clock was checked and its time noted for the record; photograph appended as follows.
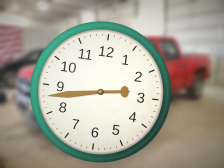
2:43
